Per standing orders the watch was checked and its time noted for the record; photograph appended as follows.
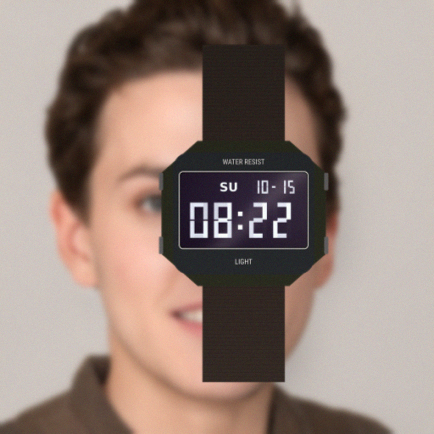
8:22
